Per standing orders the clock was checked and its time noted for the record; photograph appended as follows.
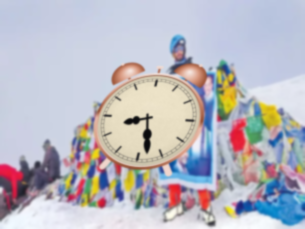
8:28
